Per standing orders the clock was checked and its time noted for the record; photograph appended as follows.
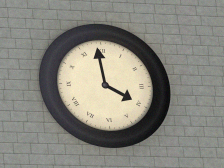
3:59
